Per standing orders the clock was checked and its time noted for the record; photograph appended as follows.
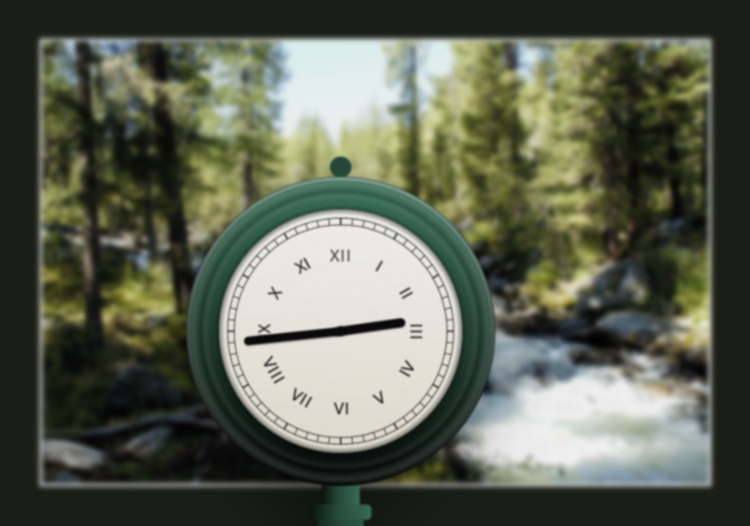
2:44
